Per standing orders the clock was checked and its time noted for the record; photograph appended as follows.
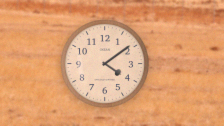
4:09
